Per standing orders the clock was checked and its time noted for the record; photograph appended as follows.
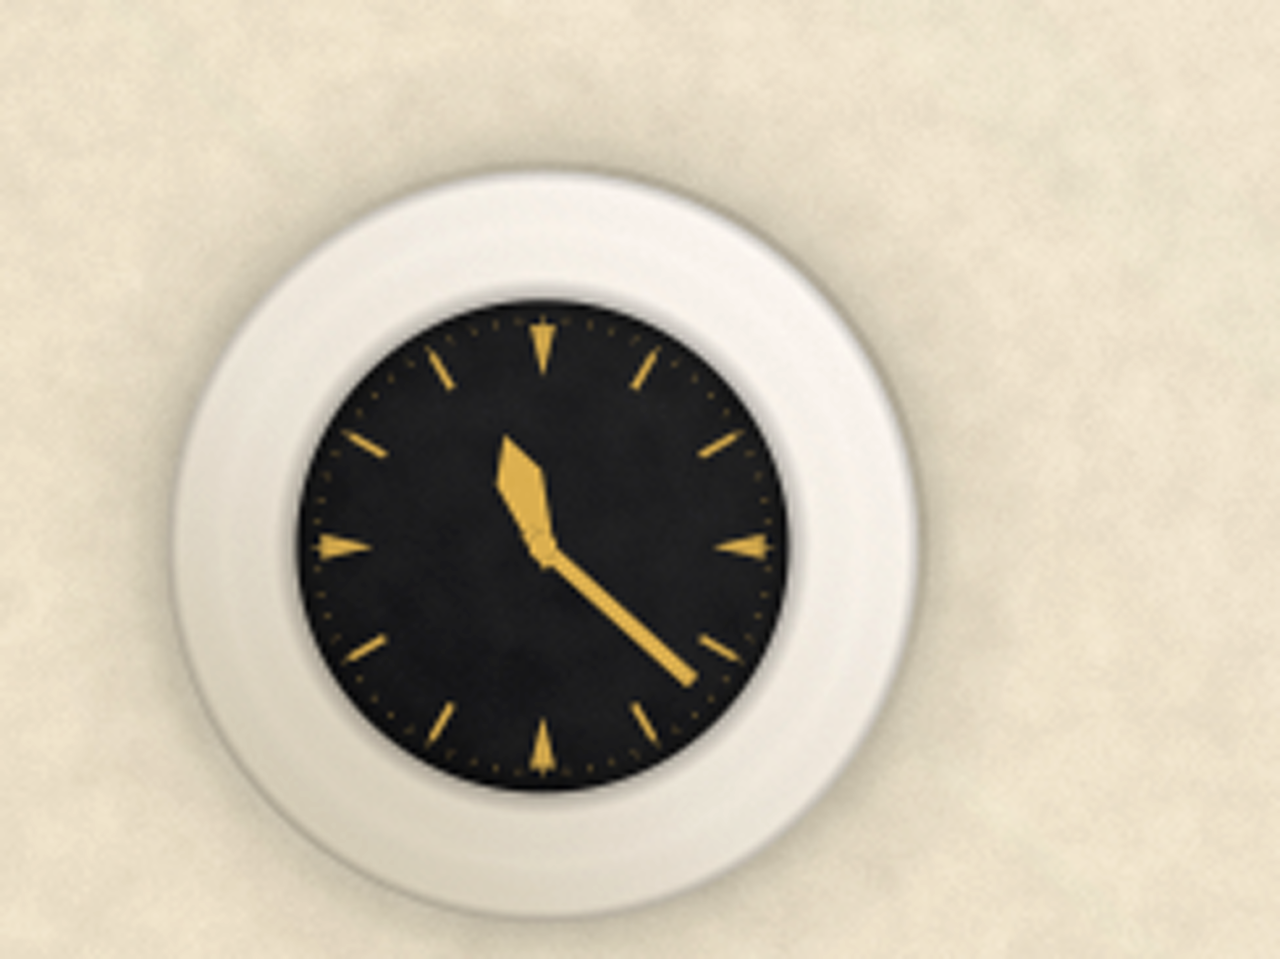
11:22
